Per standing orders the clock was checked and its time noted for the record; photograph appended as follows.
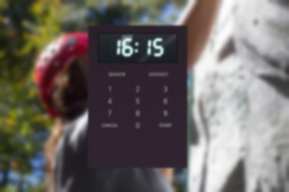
16:15
